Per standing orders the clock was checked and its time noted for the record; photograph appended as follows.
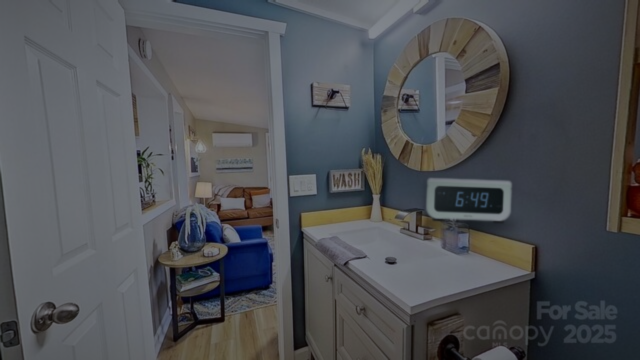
6:49
